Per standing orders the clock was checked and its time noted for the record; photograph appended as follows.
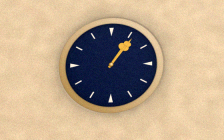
1:06
